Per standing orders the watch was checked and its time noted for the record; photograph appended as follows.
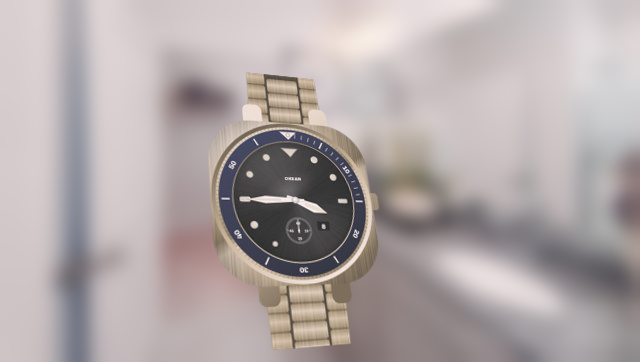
3:45
